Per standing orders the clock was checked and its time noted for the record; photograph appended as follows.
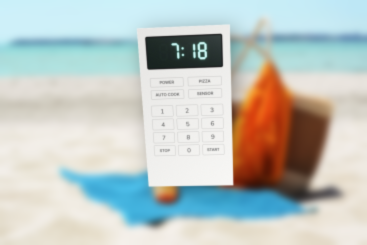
7:18
